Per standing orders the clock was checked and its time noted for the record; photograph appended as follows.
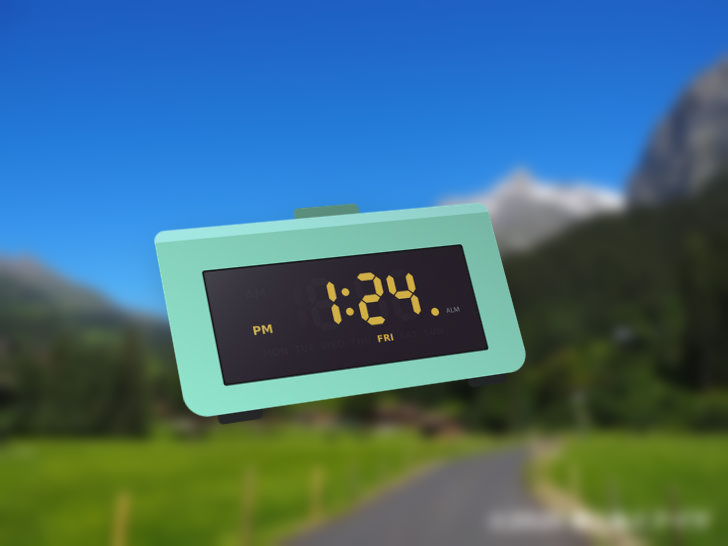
1:24
